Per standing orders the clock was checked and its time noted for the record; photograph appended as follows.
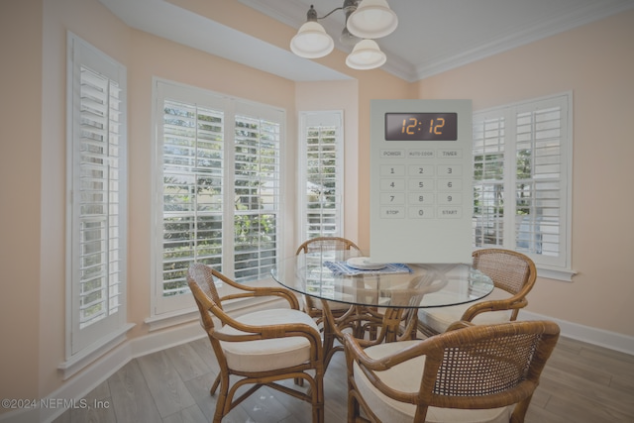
12:12
